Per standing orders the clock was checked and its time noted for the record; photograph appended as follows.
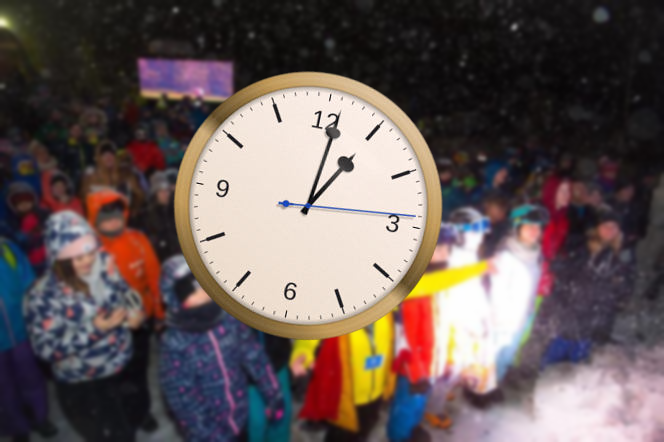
1:01:14
